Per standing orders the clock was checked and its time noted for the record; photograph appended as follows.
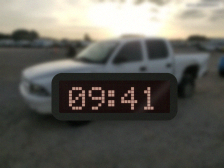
9:41
